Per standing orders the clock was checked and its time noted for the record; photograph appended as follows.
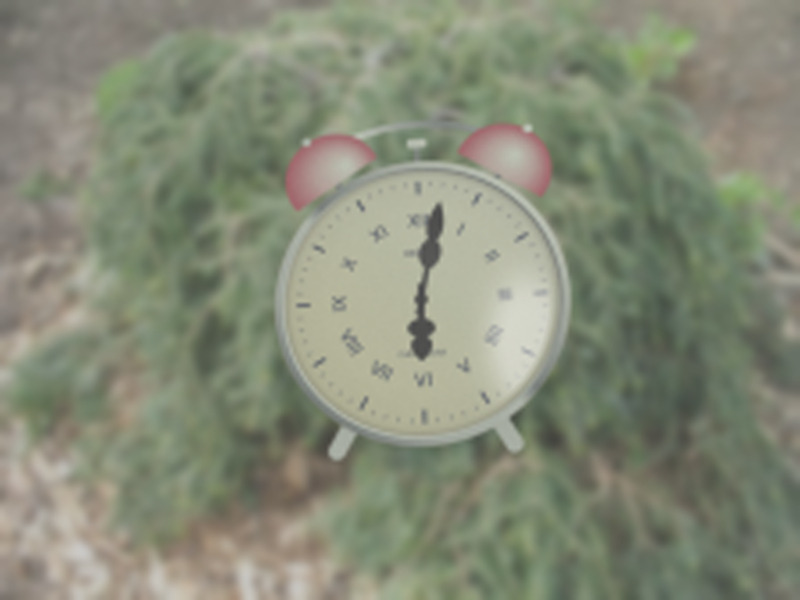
6:02
